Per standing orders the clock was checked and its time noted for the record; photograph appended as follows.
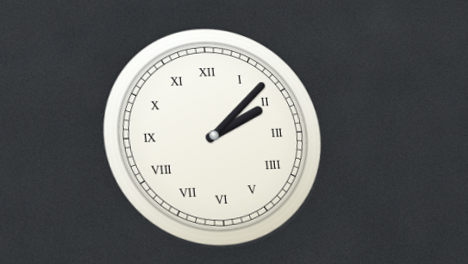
2:08
